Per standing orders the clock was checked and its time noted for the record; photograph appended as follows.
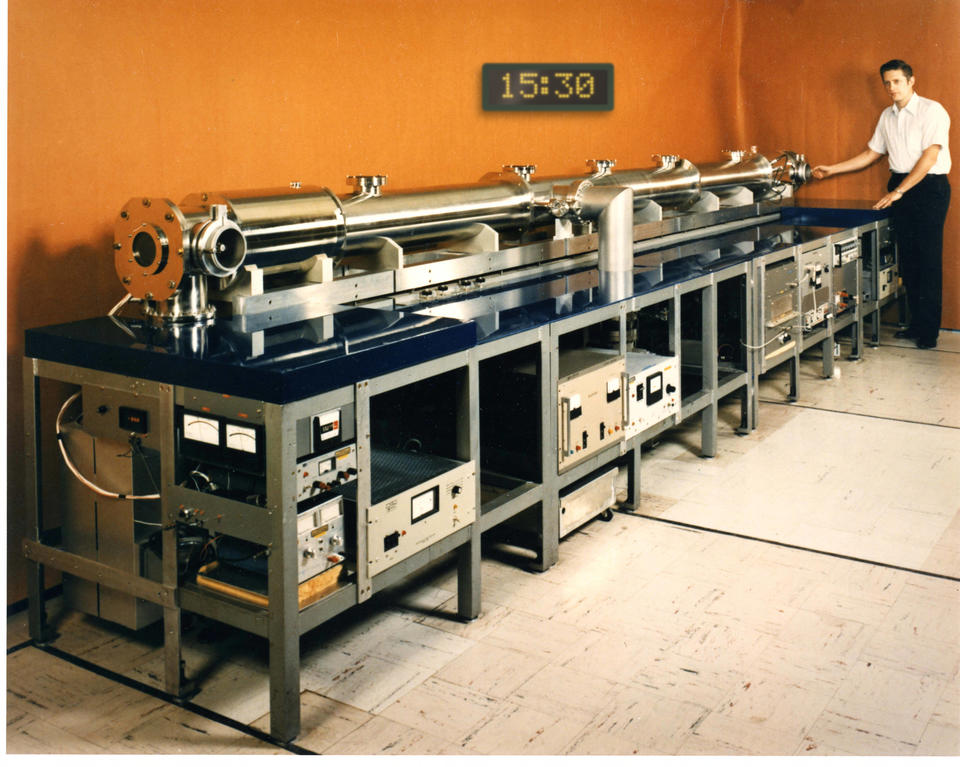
15:30
